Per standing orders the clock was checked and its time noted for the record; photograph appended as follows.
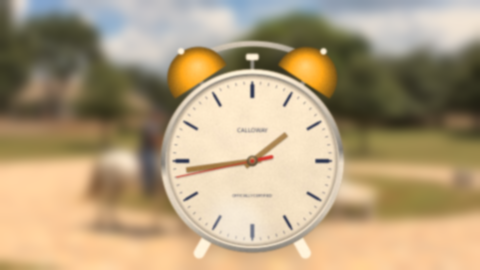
1:43:43
